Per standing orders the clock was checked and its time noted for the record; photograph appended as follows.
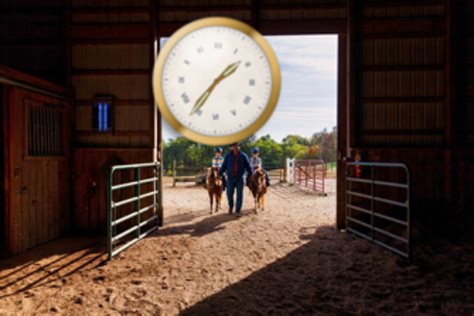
1:36
